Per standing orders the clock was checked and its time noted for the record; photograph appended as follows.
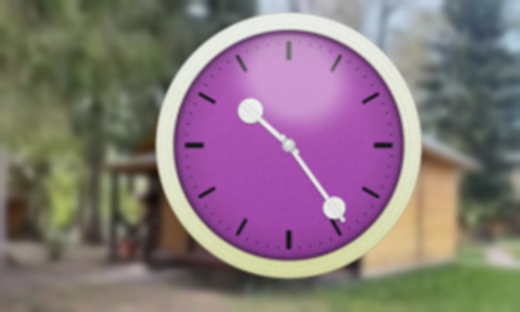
10:24
